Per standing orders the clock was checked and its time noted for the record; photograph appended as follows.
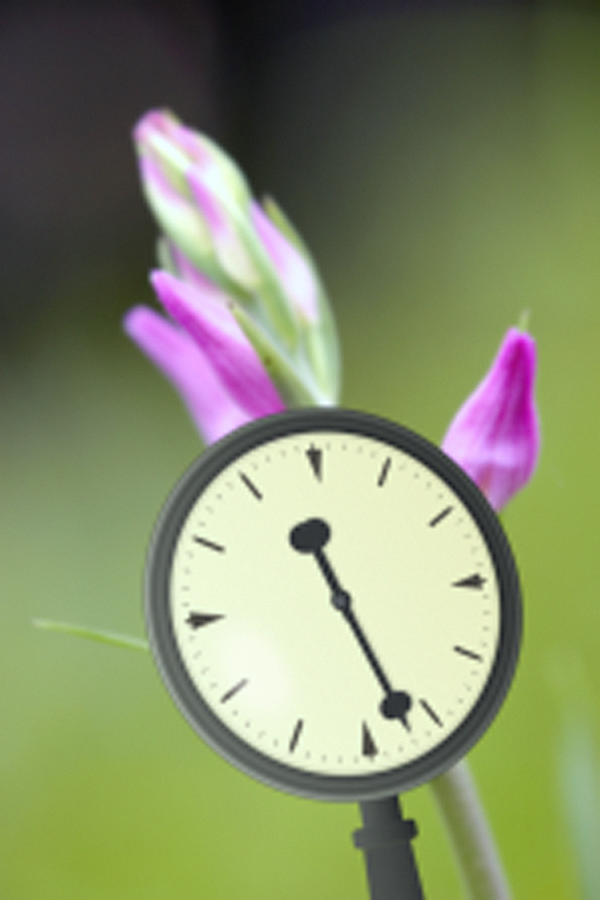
11:27
